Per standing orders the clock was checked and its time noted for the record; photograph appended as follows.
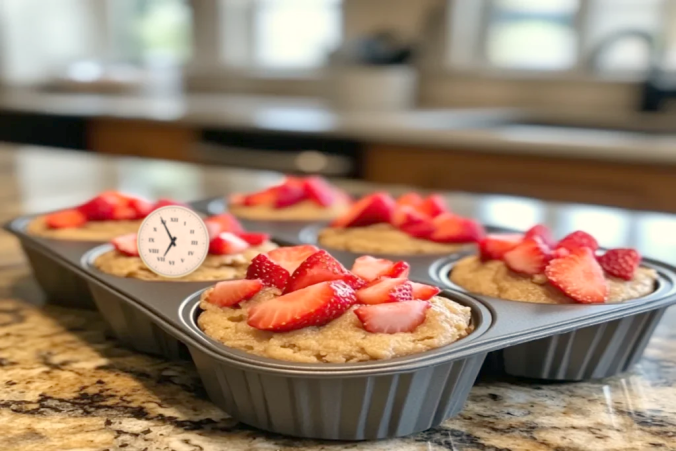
6:55
